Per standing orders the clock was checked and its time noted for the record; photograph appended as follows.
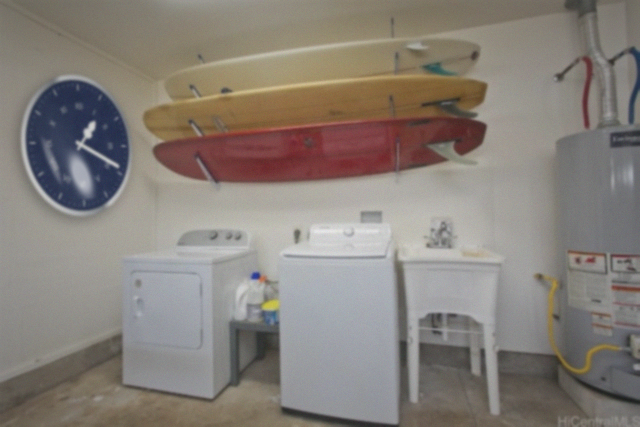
1:19
